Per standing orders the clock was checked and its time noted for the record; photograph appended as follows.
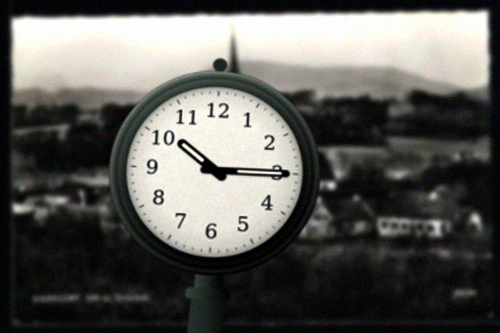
10:15
